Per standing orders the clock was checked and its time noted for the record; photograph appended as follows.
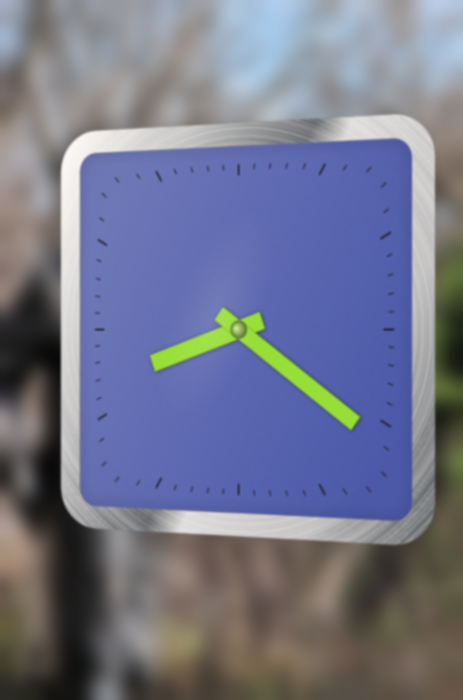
8:21
